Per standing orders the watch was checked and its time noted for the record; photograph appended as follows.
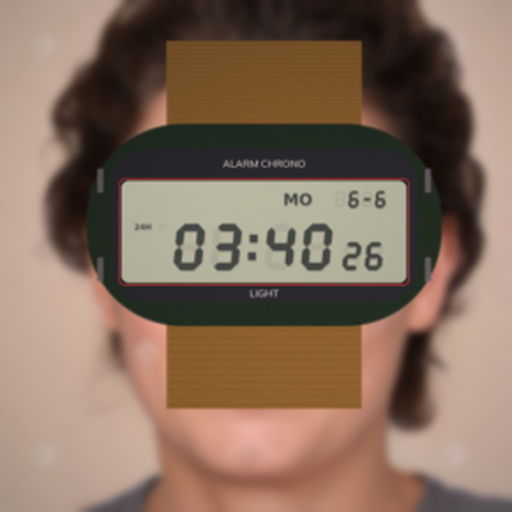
3:40:26
